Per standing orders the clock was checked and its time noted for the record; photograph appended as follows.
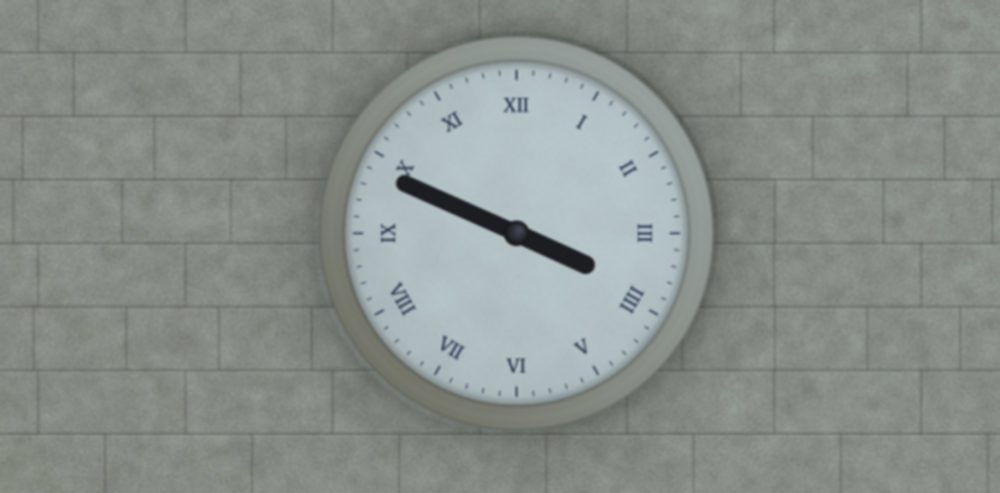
3:49
